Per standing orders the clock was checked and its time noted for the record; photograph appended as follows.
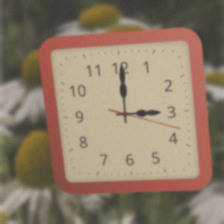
3:00:18
